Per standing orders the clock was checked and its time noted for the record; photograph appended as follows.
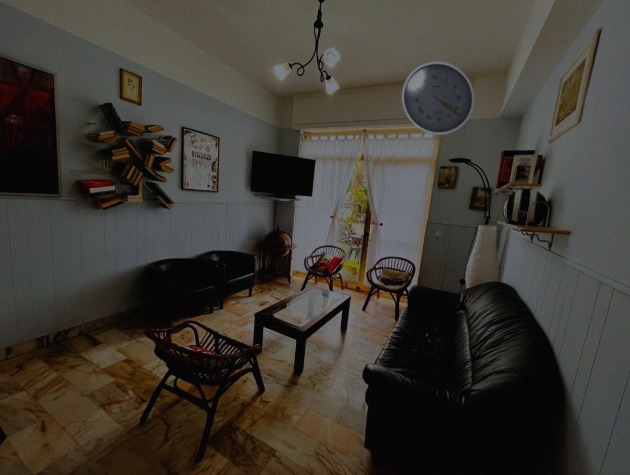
4:22
